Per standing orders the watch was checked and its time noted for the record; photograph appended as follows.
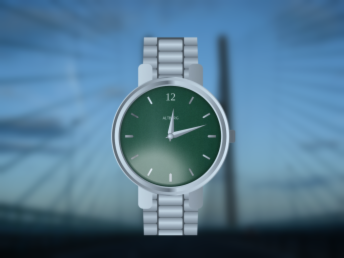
12:12
